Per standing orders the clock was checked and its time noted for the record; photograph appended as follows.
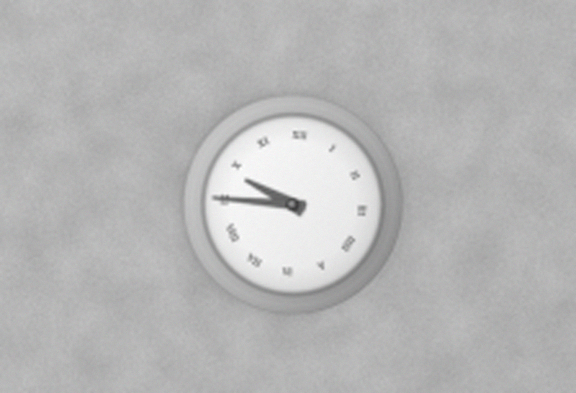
9:45
